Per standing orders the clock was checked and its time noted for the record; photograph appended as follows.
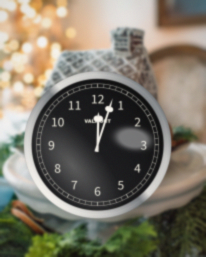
12:03
